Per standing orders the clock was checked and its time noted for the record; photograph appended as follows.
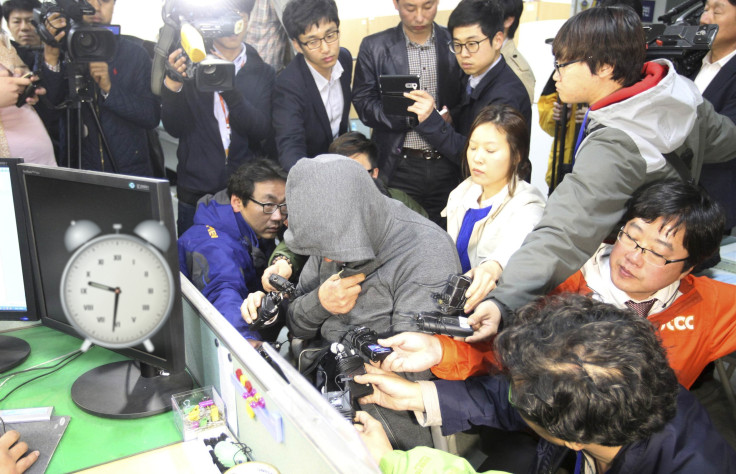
9:31
